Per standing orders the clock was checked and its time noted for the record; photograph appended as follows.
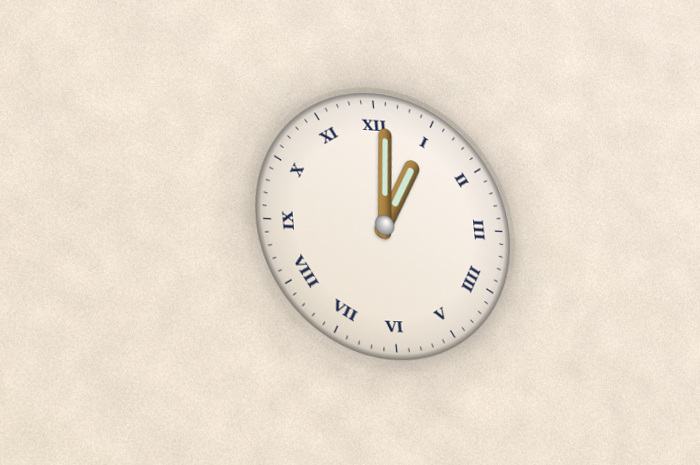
1:01
